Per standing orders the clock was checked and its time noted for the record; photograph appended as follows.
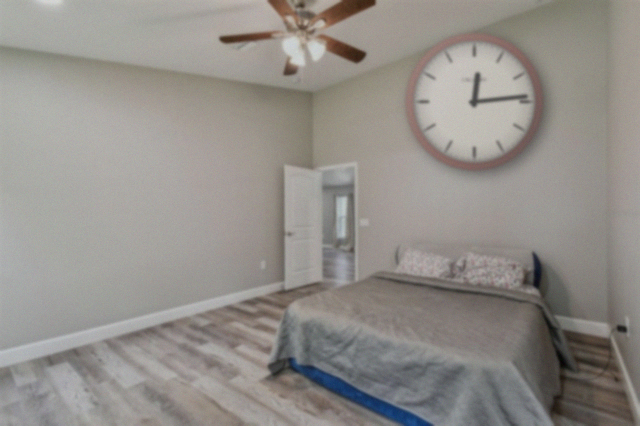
12:14
